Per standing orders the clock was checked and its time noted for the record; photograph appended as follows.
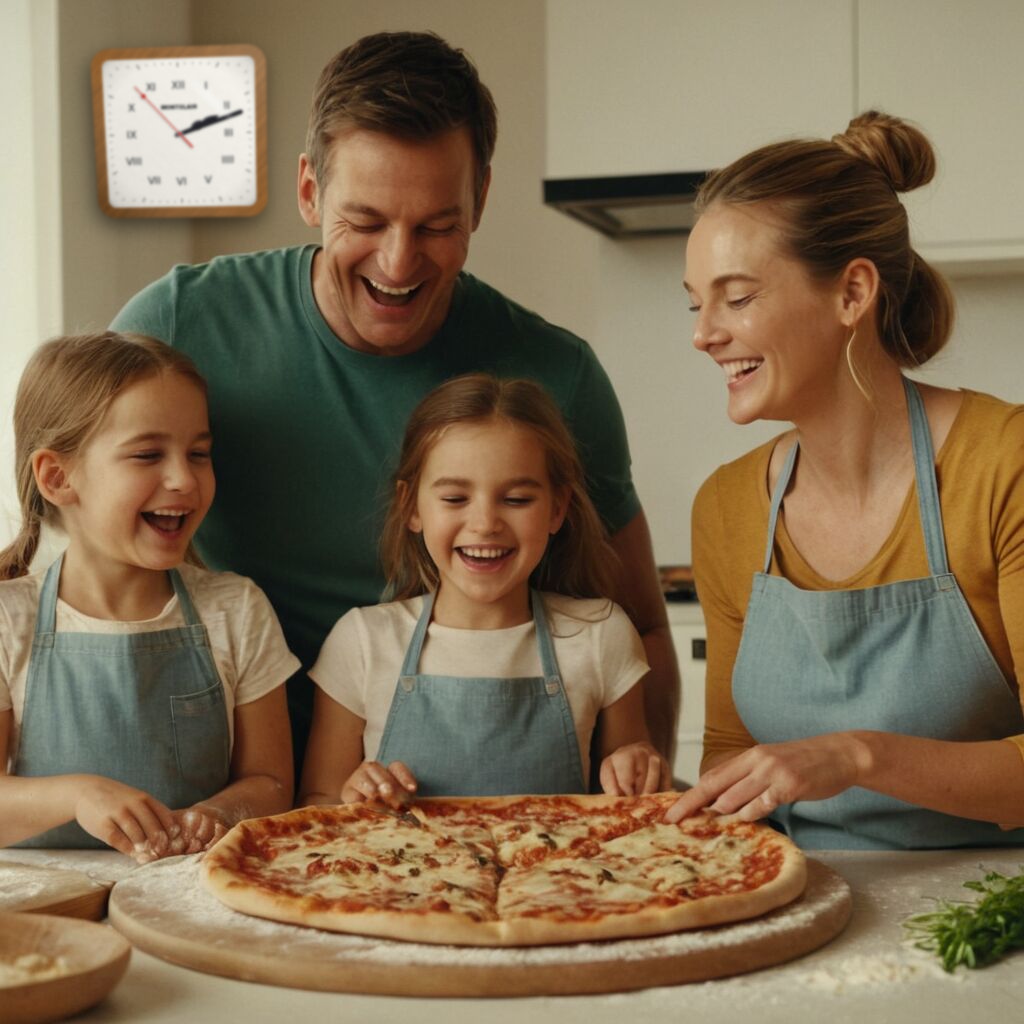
2:11:53
